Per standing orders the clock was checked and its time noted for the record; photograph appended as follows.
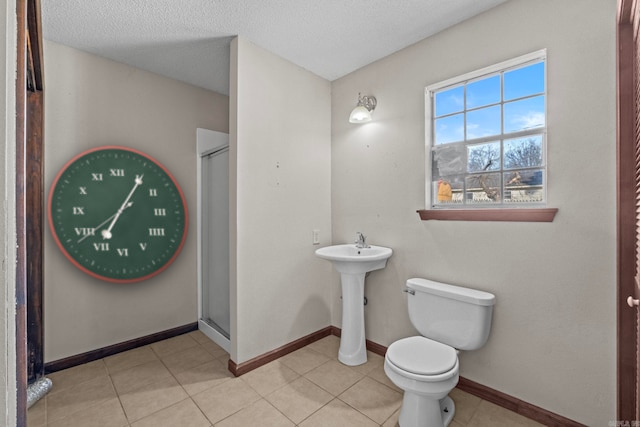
7:05:39
